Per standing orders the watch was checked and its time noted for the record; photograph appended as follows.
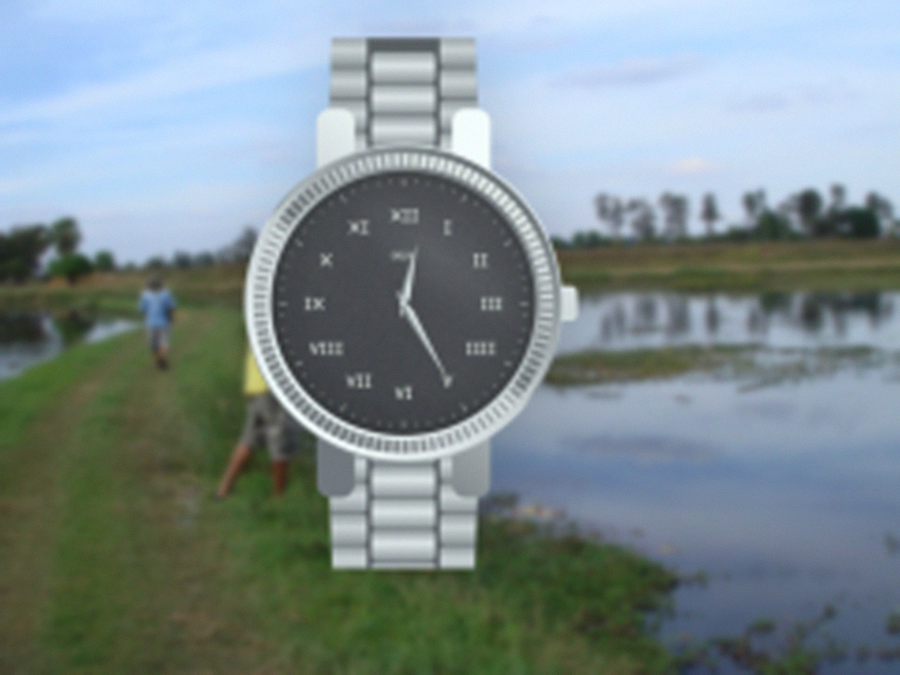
12:25
